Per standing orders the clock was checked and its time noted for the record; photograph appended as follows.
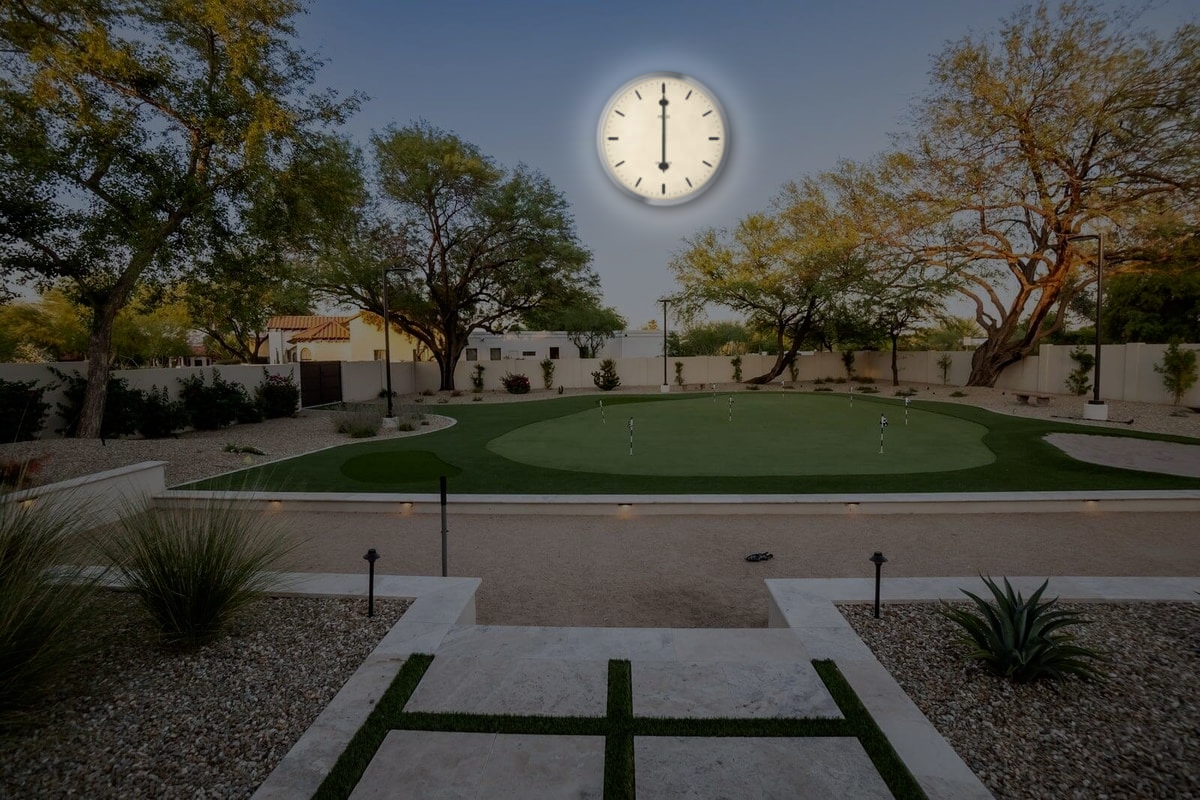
6:00
